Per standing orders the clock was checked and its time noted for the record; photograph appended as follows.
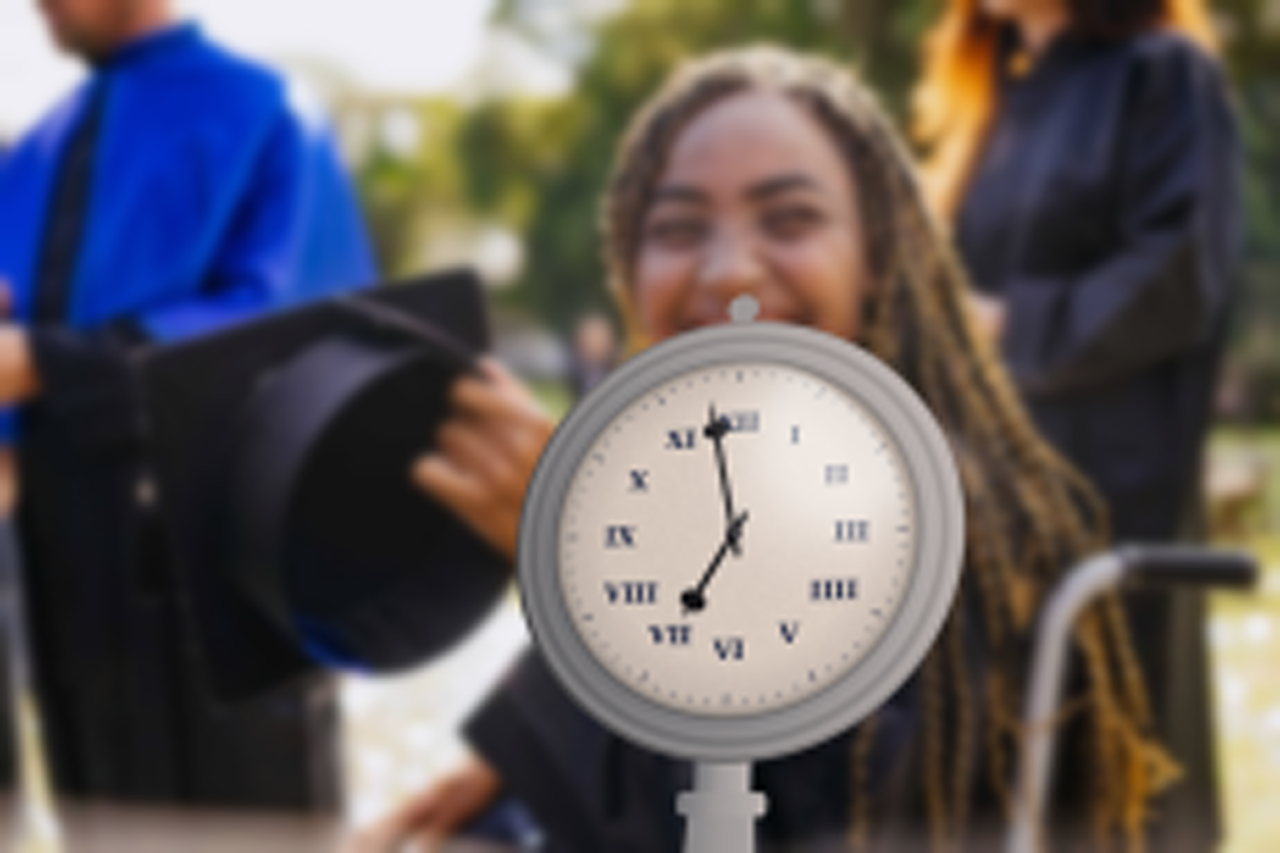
6:58
